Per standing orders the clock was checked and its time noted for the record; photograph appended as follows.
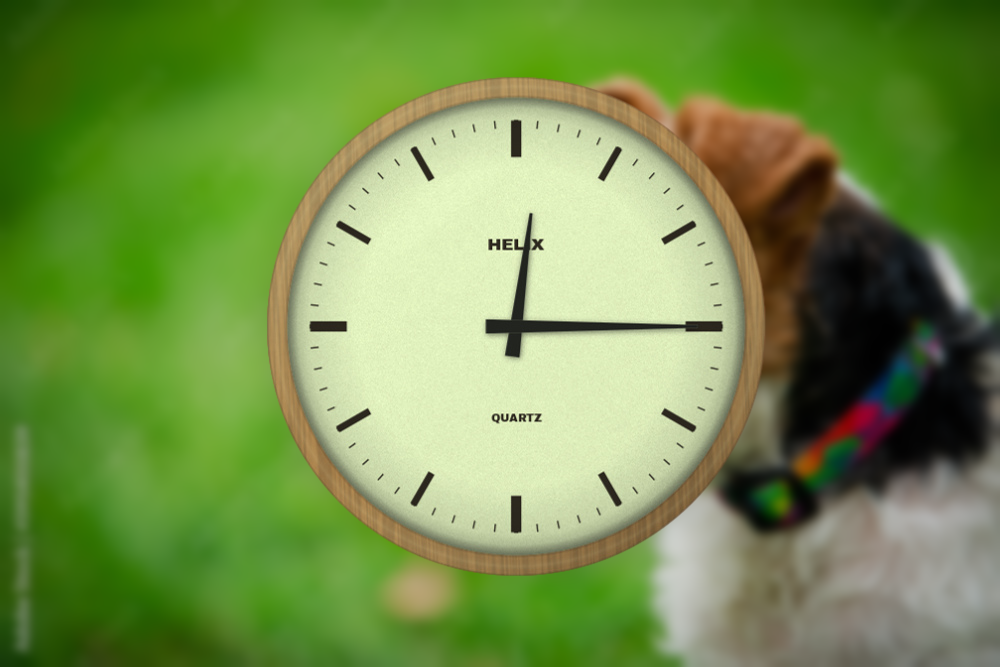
12:15
